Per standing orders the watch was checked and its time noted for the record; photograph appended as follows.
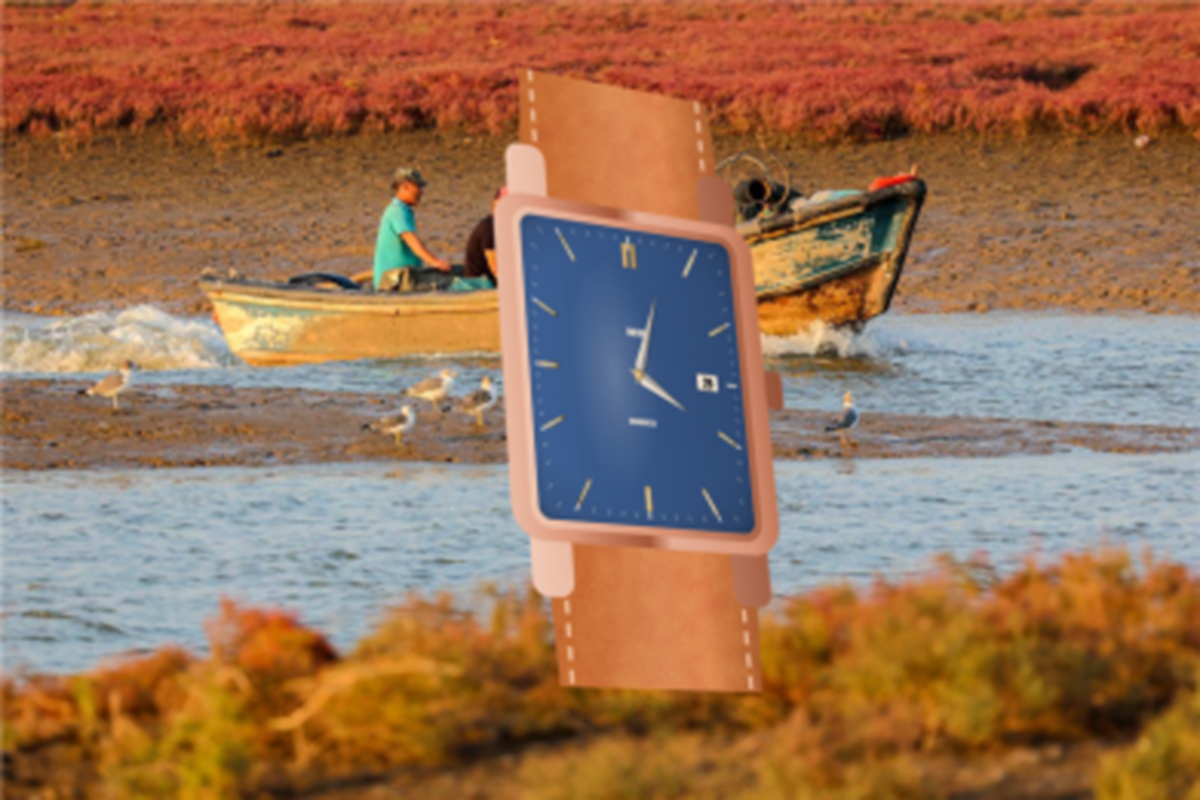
4:03
